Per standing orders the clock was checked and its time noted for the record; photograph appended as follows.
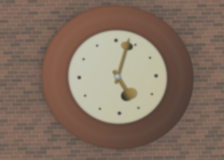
5:03
